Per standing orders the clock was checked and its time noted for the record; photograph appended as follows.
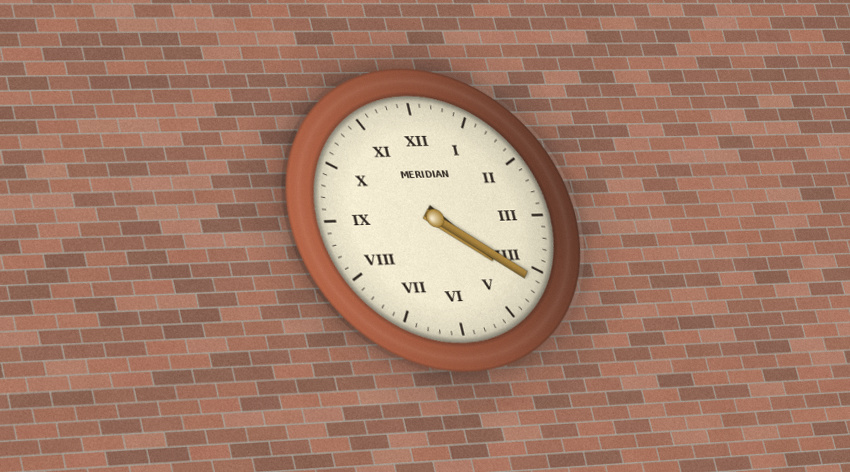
4:21
